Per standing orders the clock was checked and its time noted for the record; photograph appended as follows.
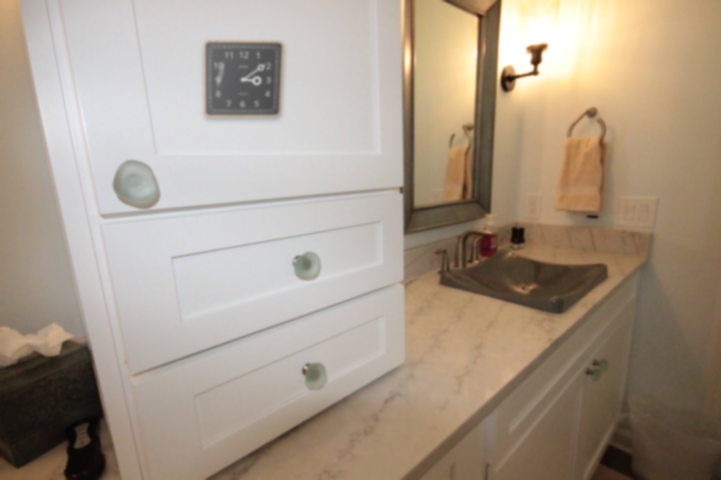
3:09
